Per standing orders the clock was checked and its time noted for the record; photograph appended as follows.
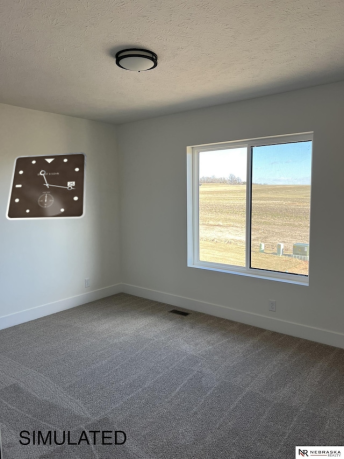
11:17
